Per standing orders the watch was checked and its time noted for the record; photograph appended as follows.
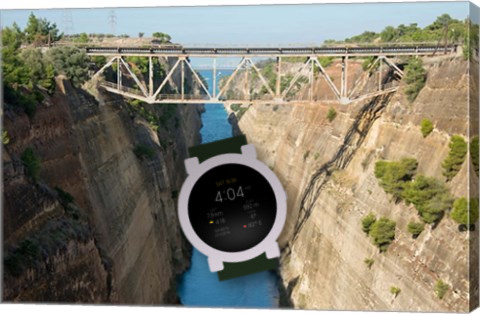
4:04
